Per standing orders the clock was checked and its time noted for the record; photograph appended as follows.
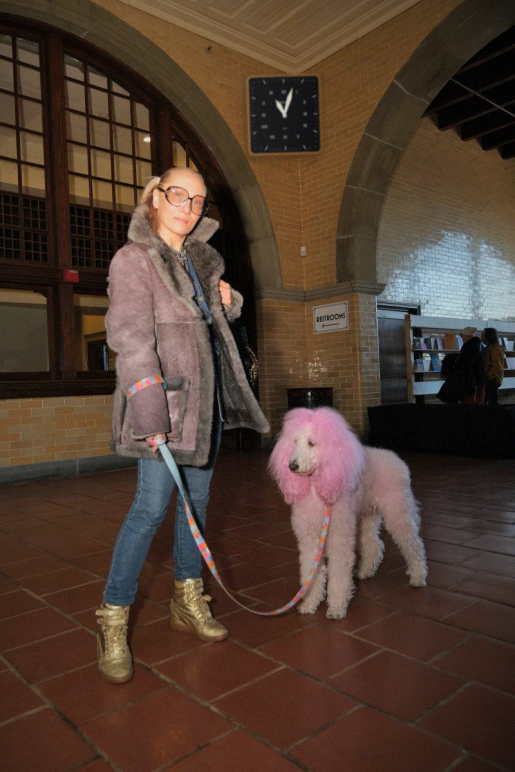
11:03
